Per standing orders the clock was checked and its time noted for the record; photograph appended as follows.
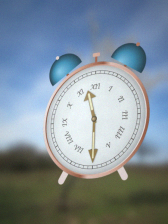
11:30
